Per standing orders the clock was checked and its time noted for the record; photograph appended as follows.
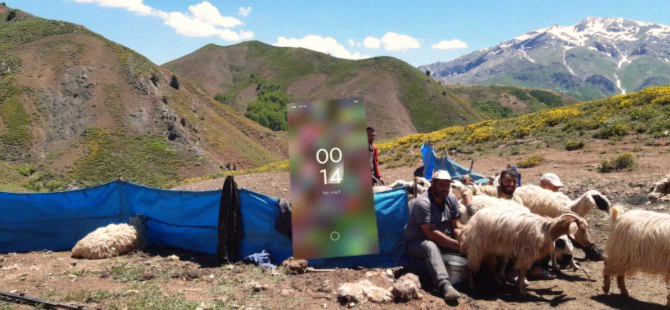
0:14
